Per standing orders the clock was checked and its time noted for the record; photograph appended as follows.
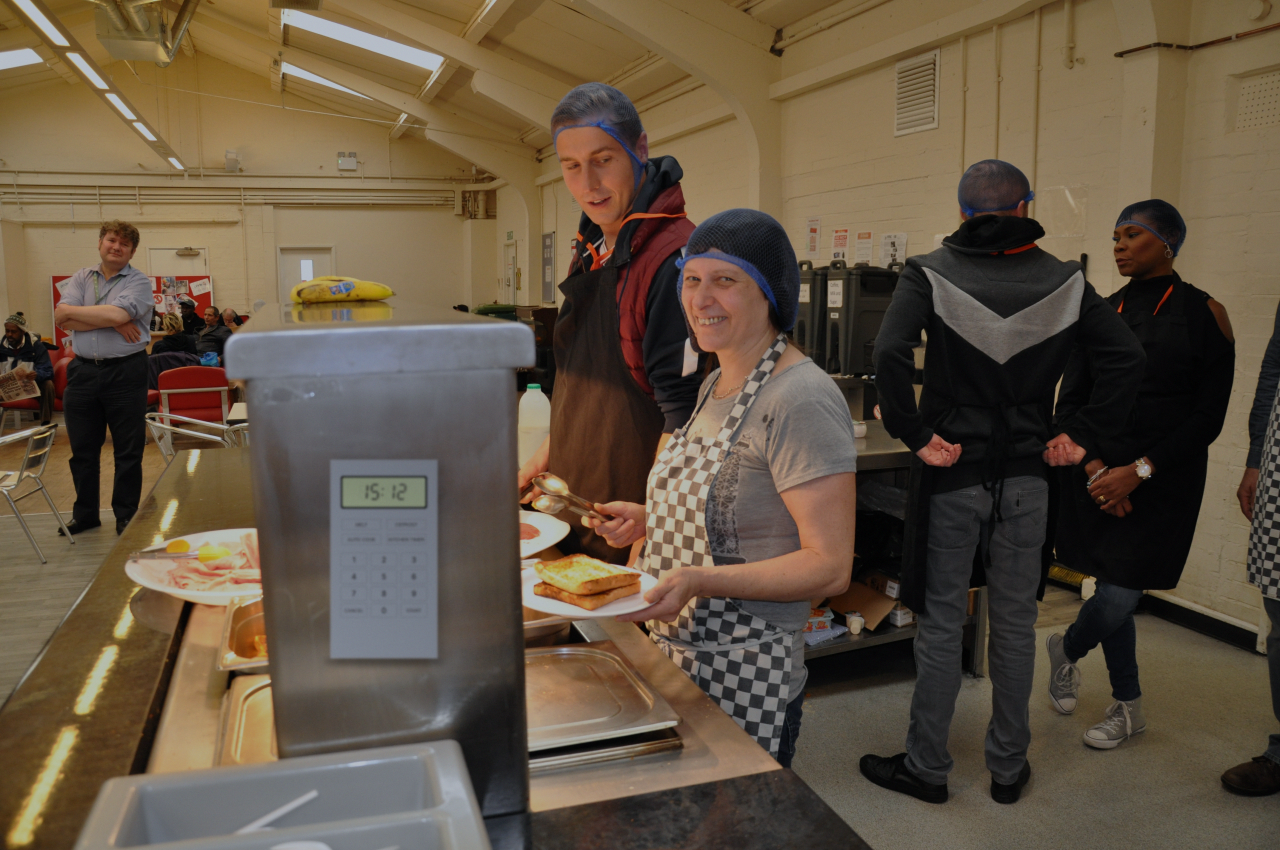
15:12
